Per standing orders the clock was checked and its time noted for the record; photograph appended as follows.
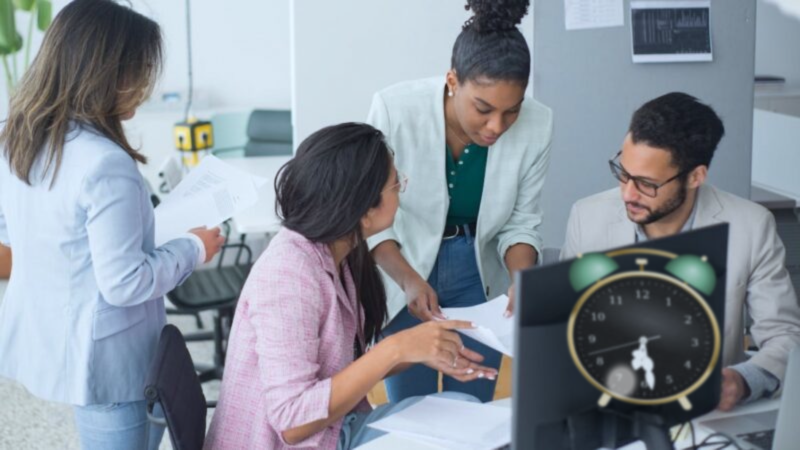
6:28:42
